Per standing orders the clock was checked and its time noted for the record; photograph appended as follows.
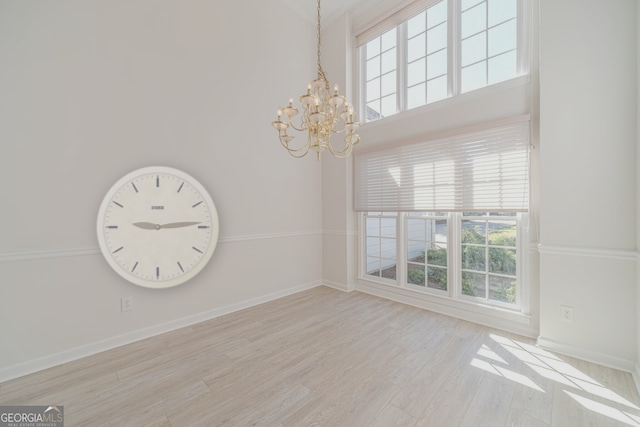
9:14
